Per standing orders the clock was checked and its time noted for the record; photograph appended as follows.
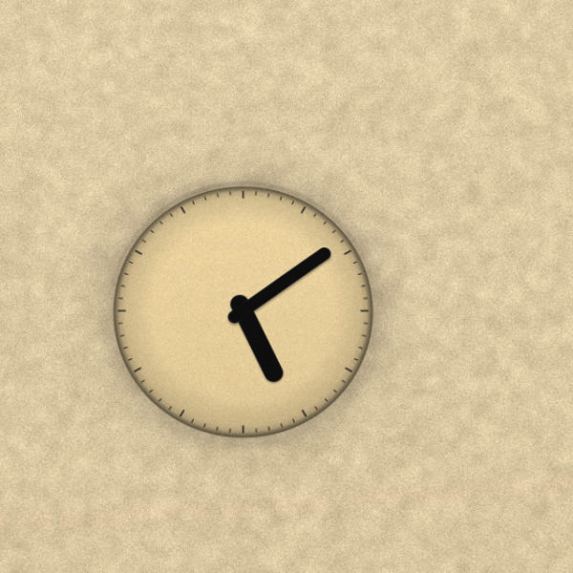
5:09
